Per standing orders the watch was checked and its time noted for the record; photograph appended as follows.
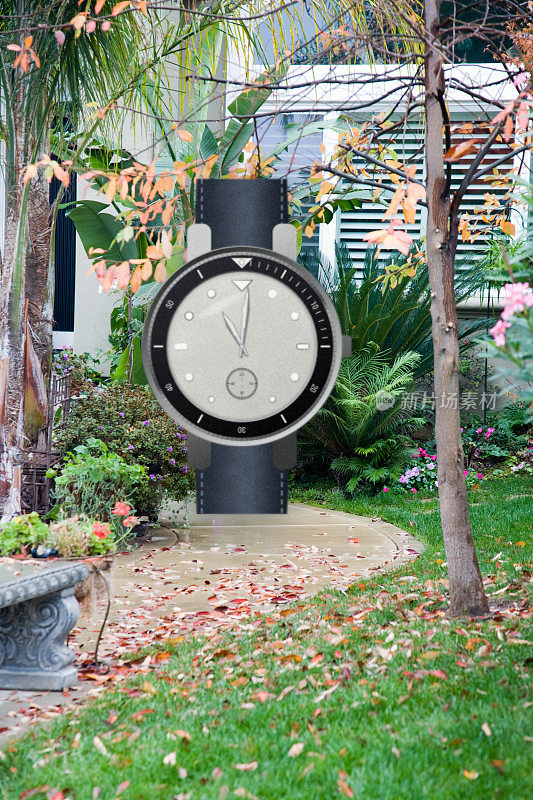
11:01
